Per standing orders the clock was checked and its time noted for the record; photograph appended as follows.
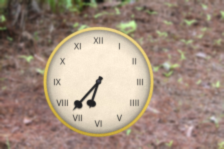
6:37
